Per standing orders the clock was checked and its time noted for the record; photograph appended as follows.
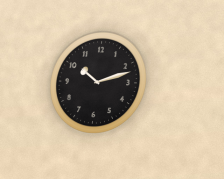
10:12
